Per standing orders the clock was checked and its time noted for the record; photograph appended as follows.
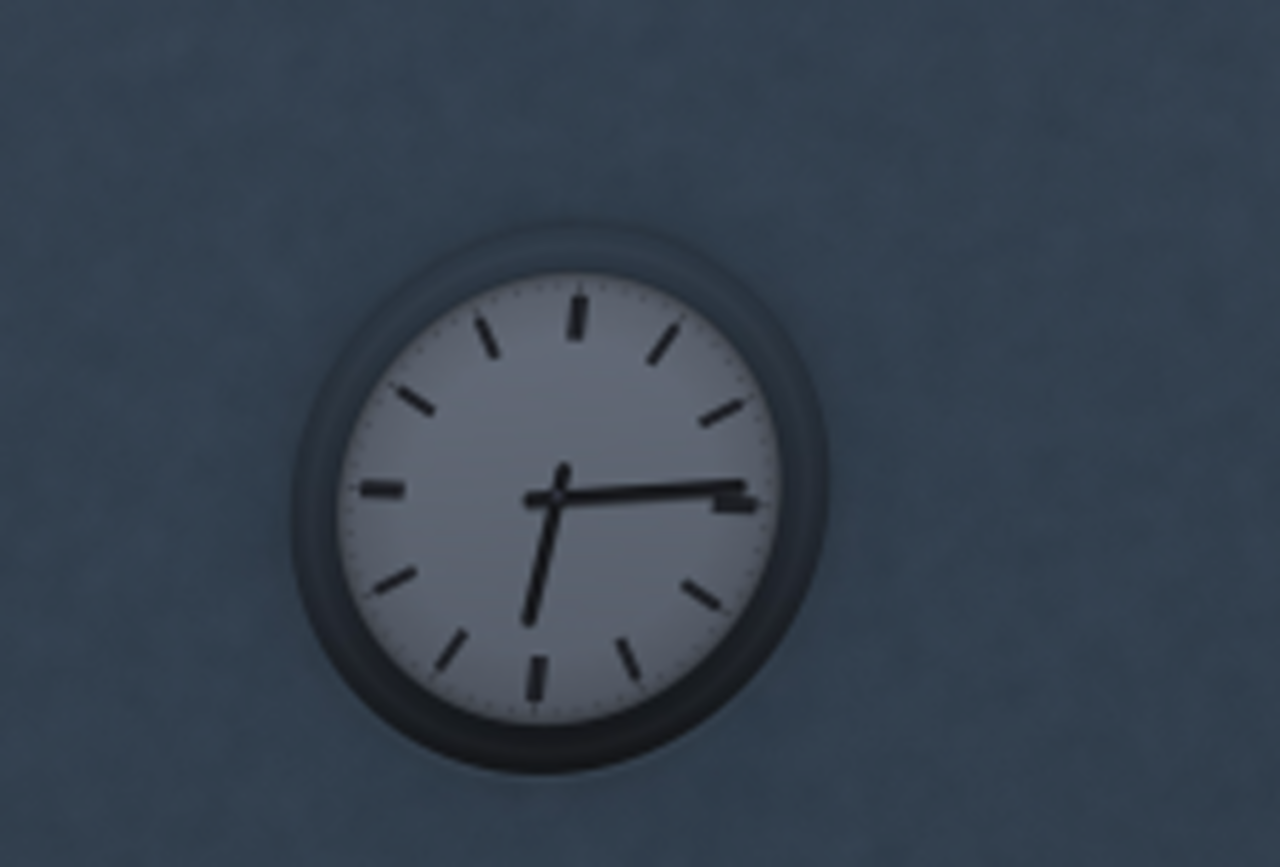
6:14
